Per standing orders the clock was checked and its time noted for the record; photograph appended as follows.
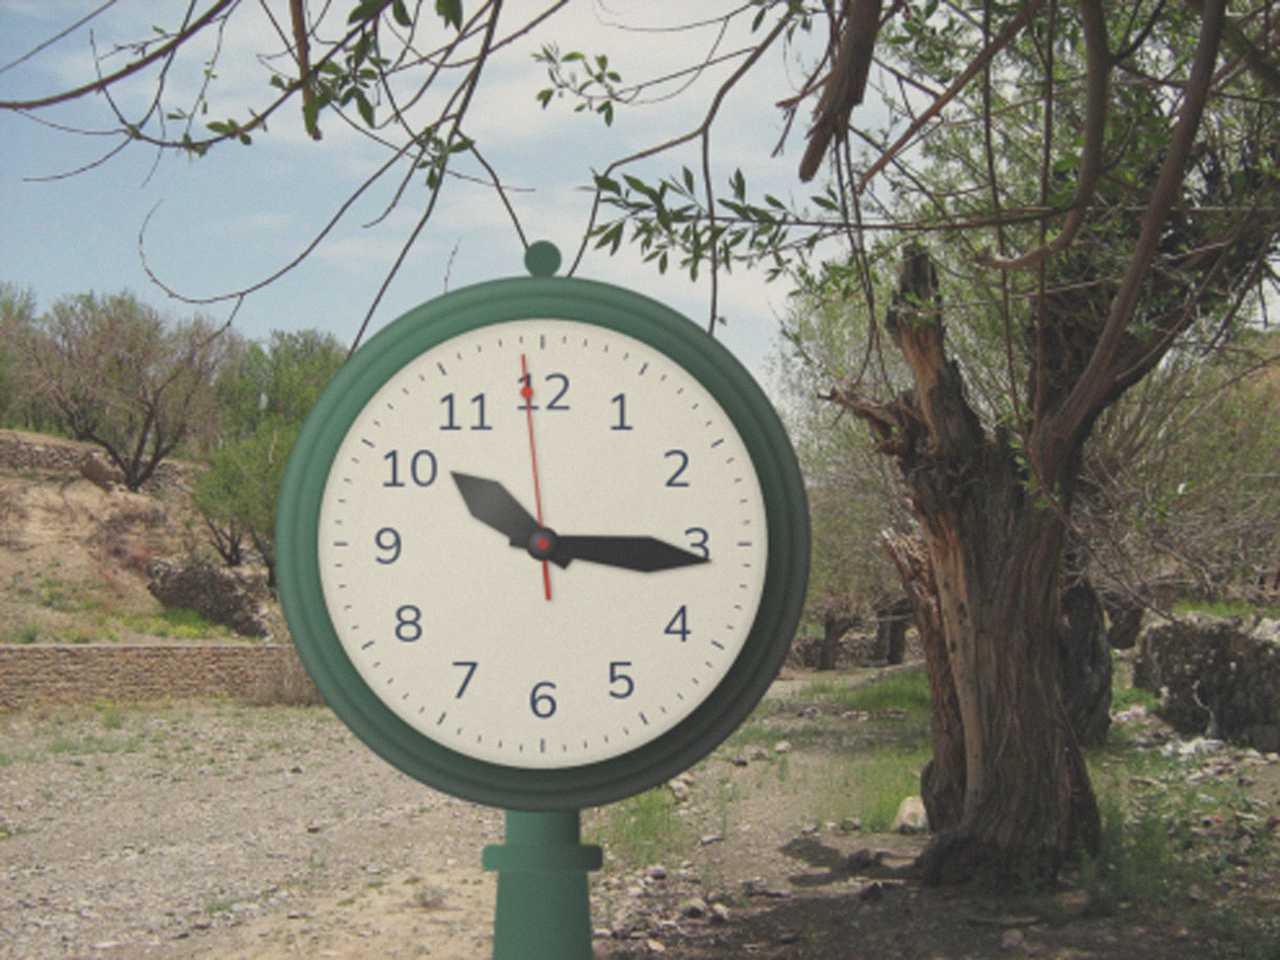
10:15:59
